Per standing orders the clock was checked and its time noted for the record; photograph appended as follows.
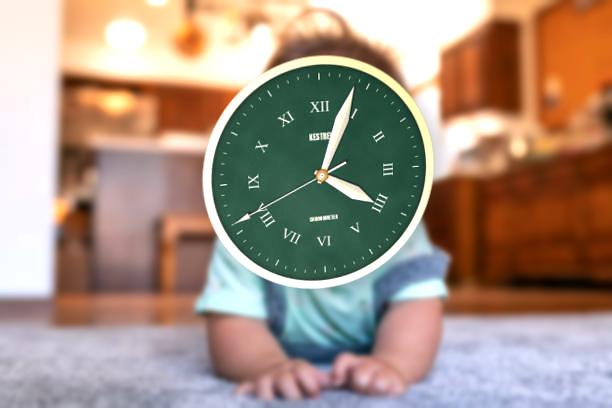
4:03:41
